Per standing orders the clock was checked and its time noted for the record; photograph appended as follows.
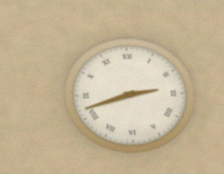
2:42
